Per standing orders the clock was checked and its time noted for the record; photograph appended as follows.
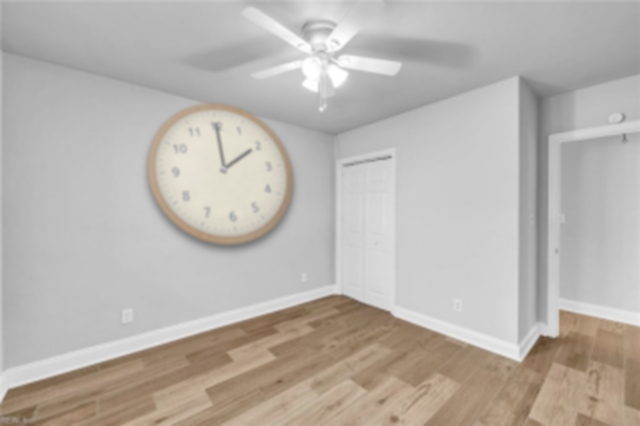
2:00
